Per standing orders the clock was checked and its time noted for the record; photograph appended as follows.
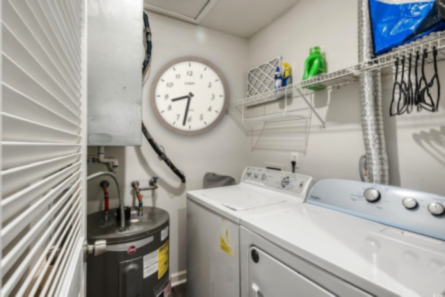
8:32
